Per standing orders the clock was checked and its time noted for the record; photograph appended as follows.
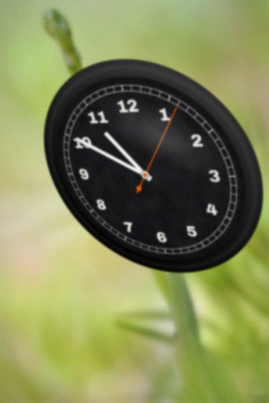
10:50:06
